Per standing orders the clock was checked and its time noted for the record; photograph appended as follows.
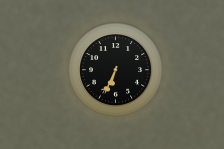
6:34
